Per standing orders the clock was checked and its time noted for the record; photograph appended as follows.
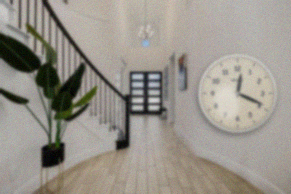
12:19
